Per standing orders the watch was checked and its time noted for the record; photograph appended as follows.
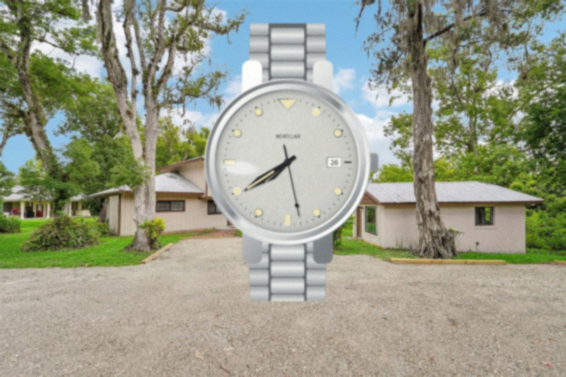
7:39:28
